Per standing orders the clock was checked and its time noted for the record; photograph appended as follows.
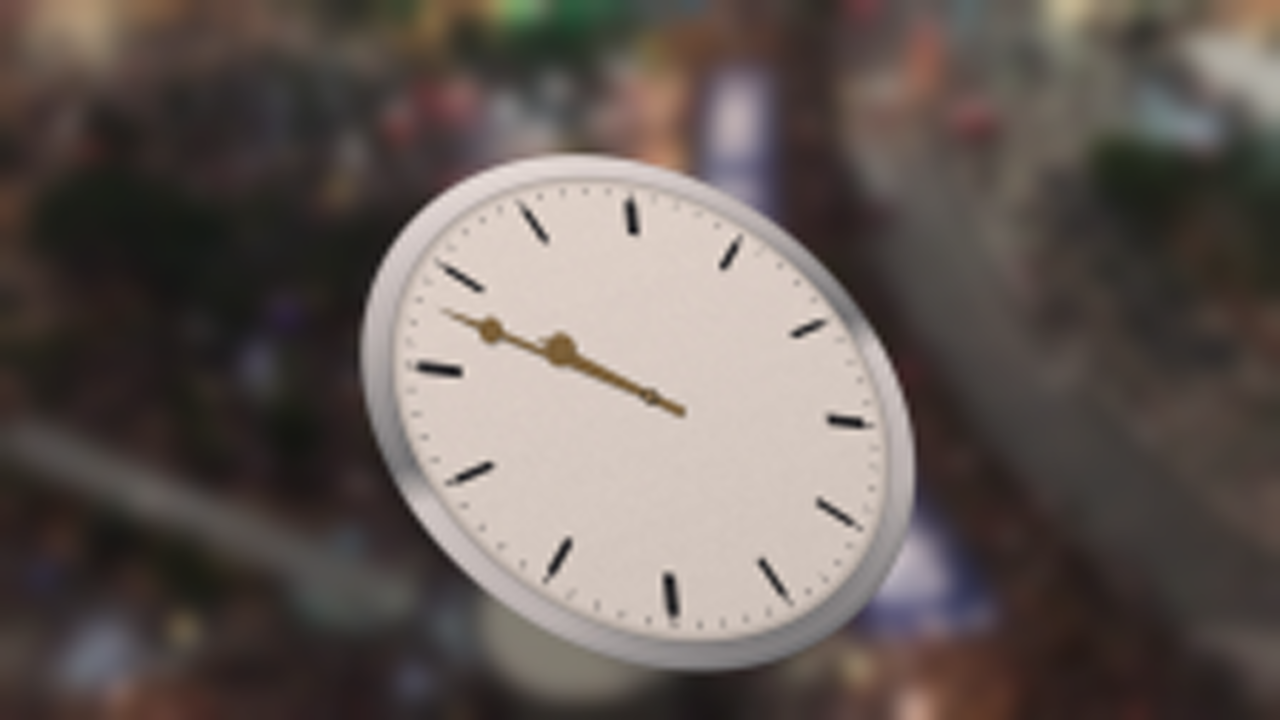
9:48
